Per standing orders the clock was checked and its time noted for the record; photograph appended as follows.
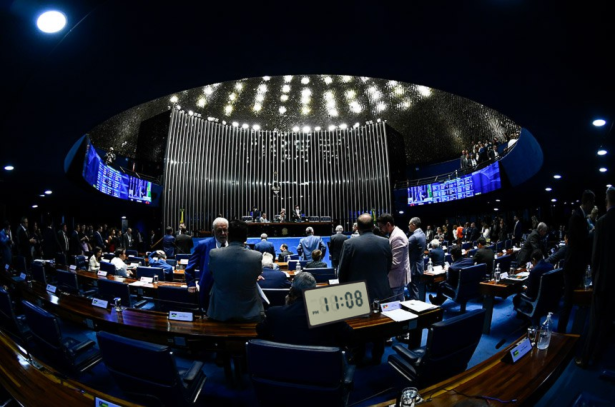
11:08
